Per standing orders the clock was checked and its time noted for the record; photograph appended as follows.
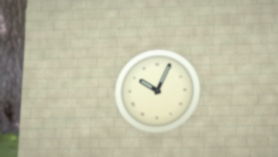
10:04
